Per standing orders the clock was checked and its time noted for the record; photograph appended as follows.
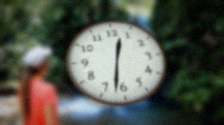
12:32
